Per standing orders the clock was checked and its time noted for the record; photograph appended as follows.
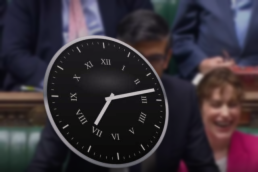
7:13
